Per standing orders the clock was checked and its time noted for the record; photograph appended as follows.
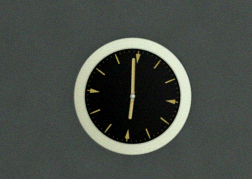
5:59
